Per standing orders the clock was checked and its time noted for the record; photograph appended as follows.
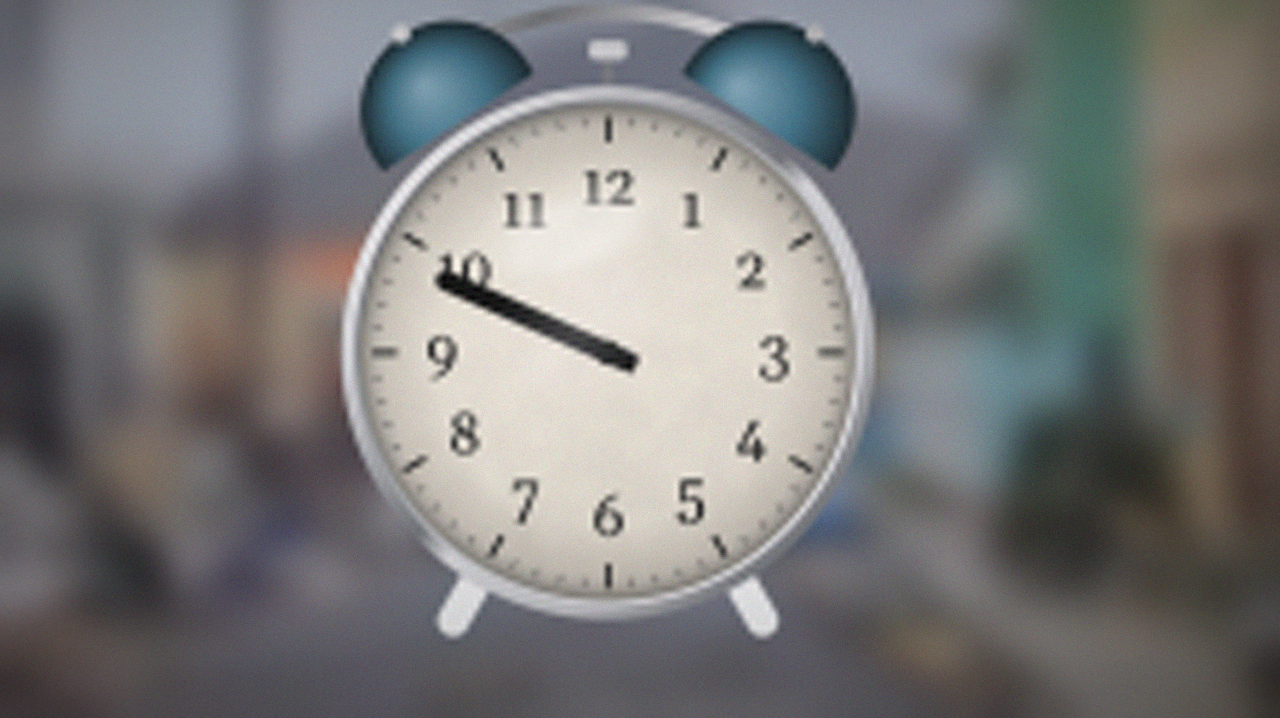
9:49
